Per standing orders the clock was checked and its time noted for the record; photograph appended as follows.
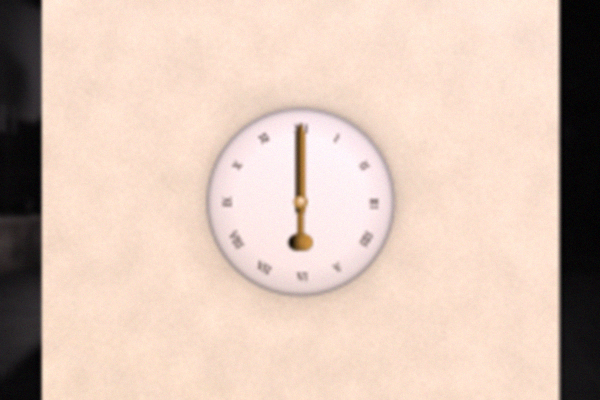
6:00
